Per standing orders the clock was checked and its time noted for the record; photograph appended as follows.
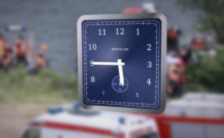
5:45
